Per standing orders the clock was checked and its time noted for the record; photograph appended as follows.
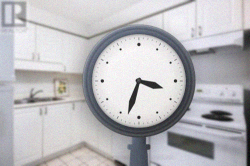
3:33
